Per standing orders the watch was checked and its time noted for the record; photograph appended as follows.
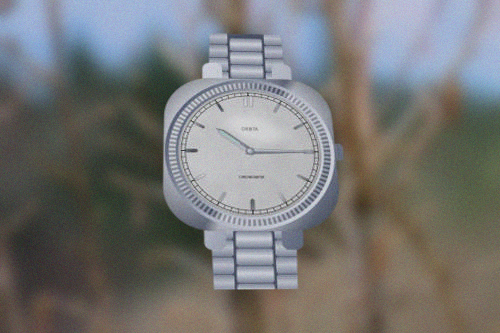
10:15
